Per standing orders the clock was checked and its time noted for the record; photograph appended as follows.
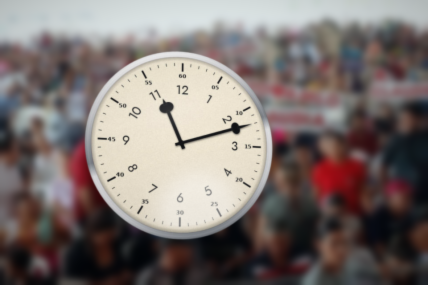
11:12
